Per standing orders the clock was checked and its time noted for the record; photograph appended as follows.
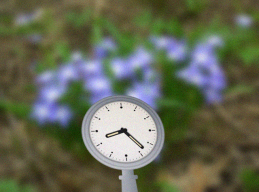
8:23
